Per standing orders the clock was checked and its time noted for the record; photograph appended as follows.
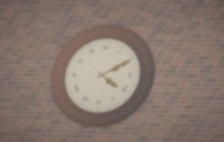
4:10
